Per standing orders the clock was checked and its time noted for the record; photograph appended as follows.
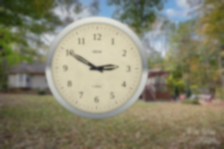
2:50
